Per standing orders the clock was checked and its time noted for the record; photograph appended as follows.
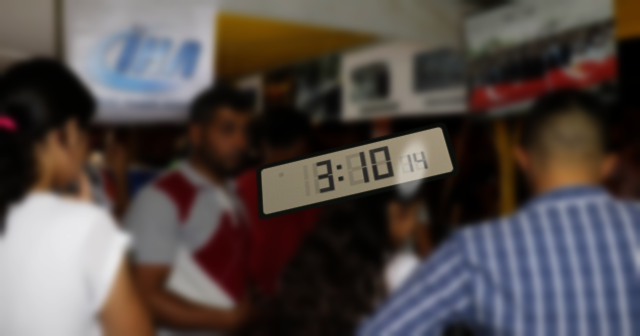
3:10:14
